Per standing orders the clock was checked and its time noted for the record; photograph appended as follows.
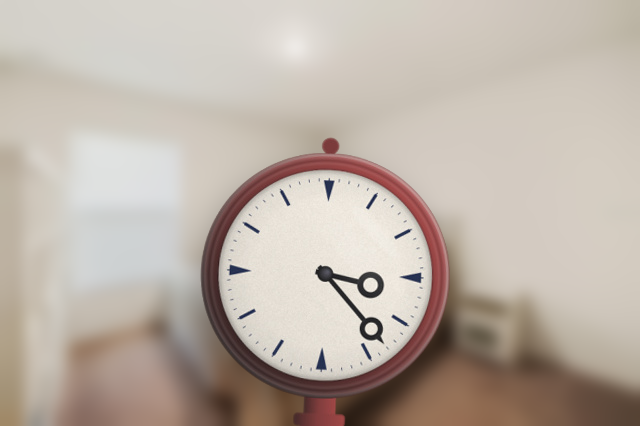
3:23
